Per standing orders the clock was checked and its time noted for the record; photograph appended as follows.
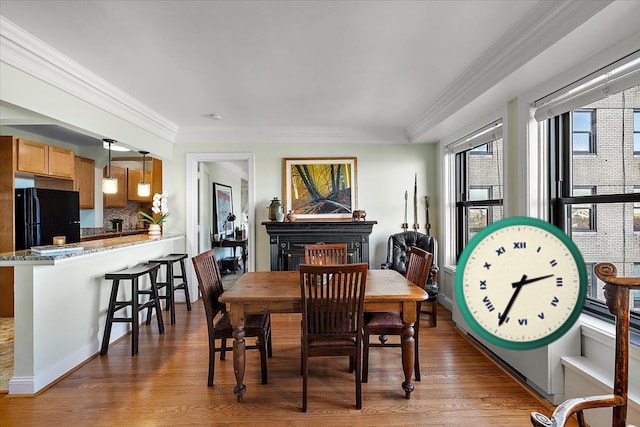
2:35
